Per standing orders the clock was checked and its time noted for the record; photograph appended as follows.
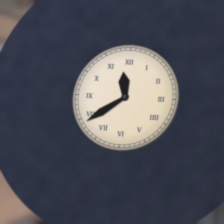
11:39
